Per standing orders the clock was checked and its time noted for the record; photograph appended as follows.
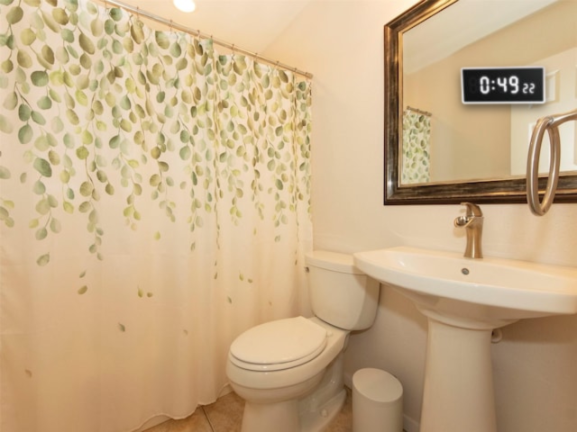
0:49
